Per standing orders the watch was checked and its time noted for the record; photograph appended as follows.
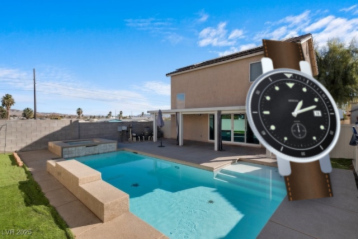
1:12
